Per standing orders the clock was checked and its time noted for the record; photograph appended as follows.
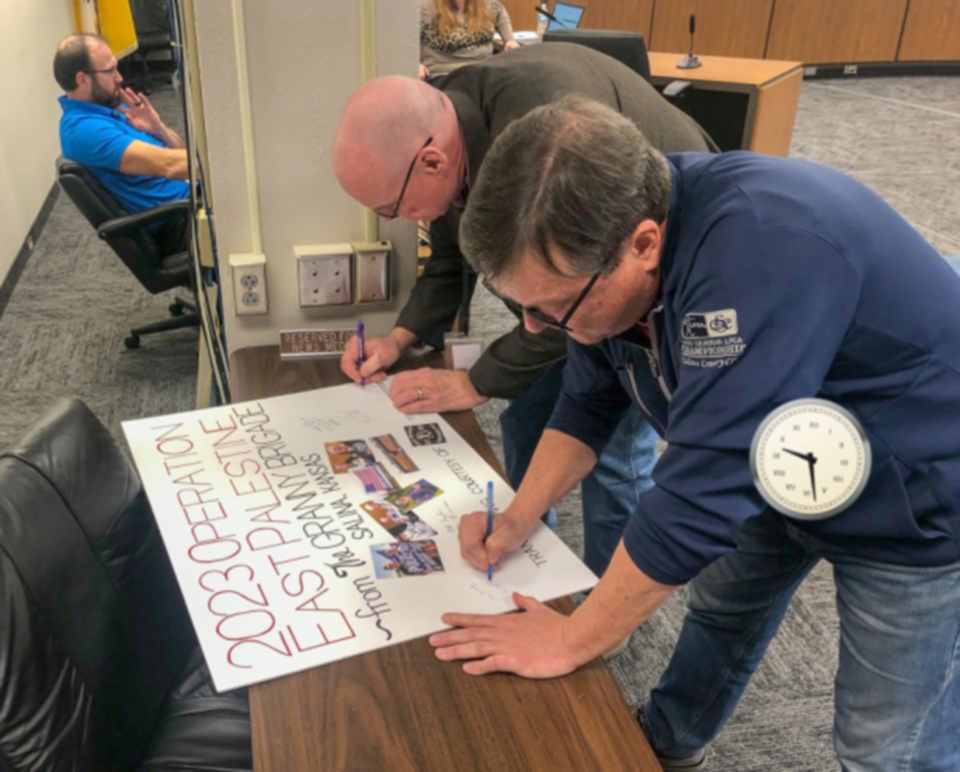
9:28
